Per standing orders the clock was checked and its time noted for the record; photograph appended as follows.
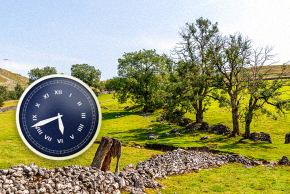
5:42
